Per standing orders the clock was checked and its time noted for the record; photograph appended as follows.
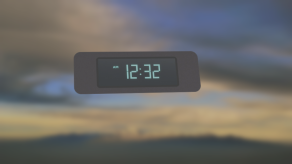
12:32
